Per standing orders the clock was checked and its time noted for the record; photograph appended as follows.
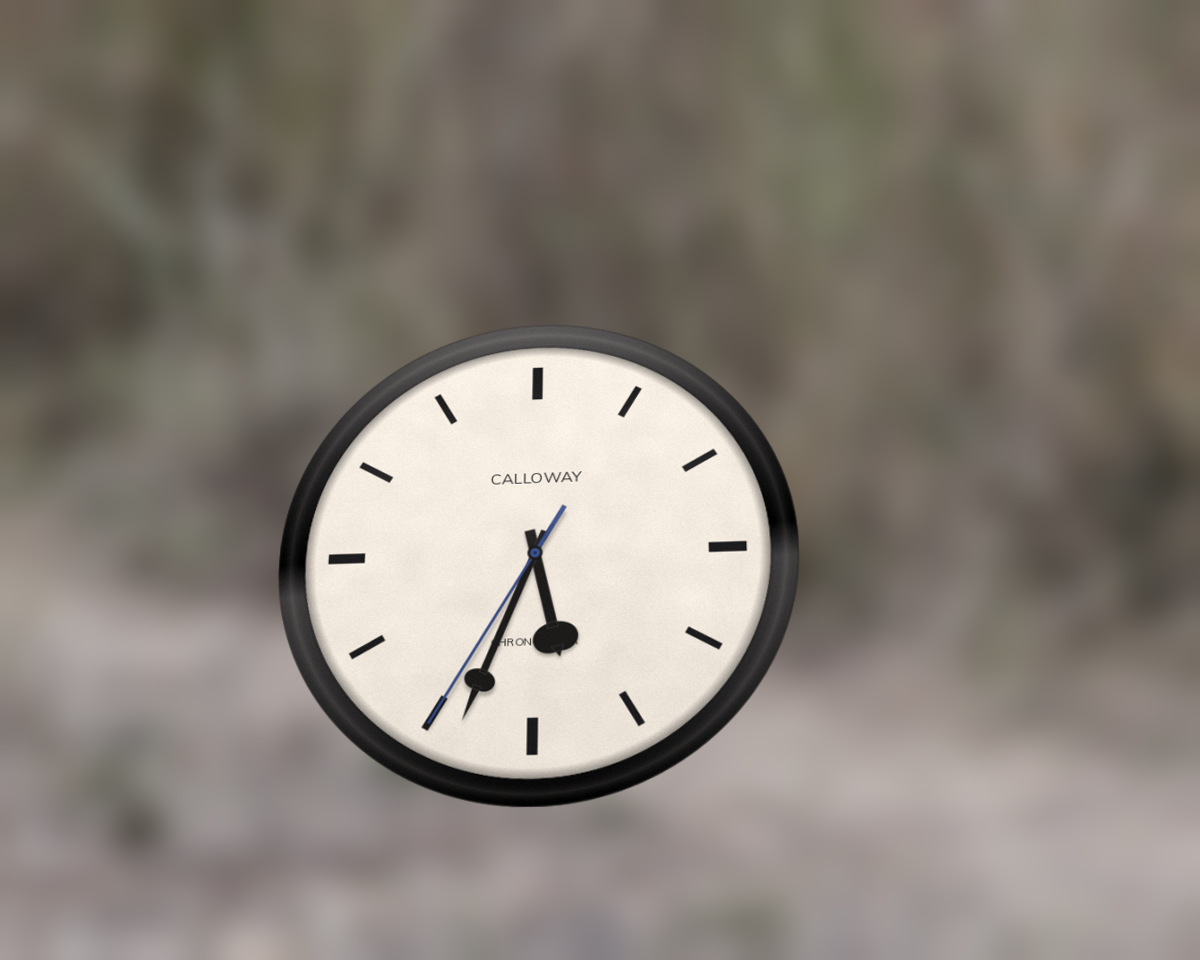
5:33:35
